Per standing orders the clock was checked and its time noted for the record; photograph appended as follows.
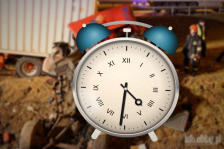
4:31
